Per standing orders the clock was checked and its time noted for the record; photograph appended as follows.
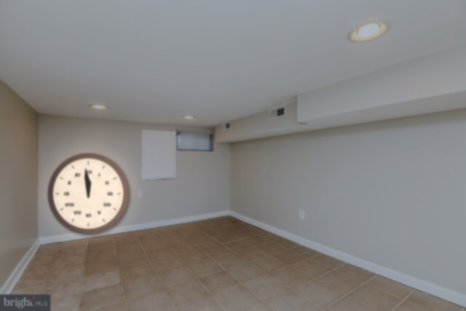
11:59
